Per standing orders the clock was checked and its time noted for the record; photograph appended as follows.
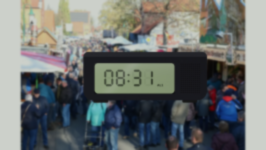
8:31
